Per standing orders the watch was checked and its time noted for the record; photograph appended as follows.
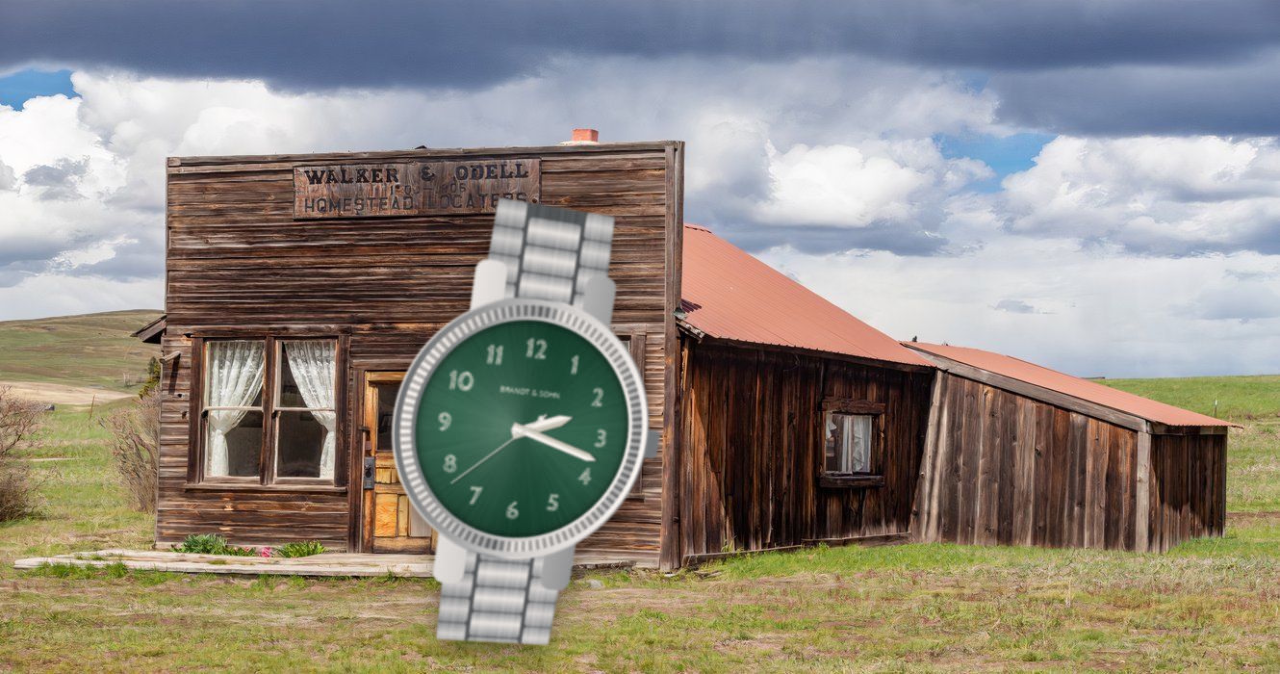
2:17:38
